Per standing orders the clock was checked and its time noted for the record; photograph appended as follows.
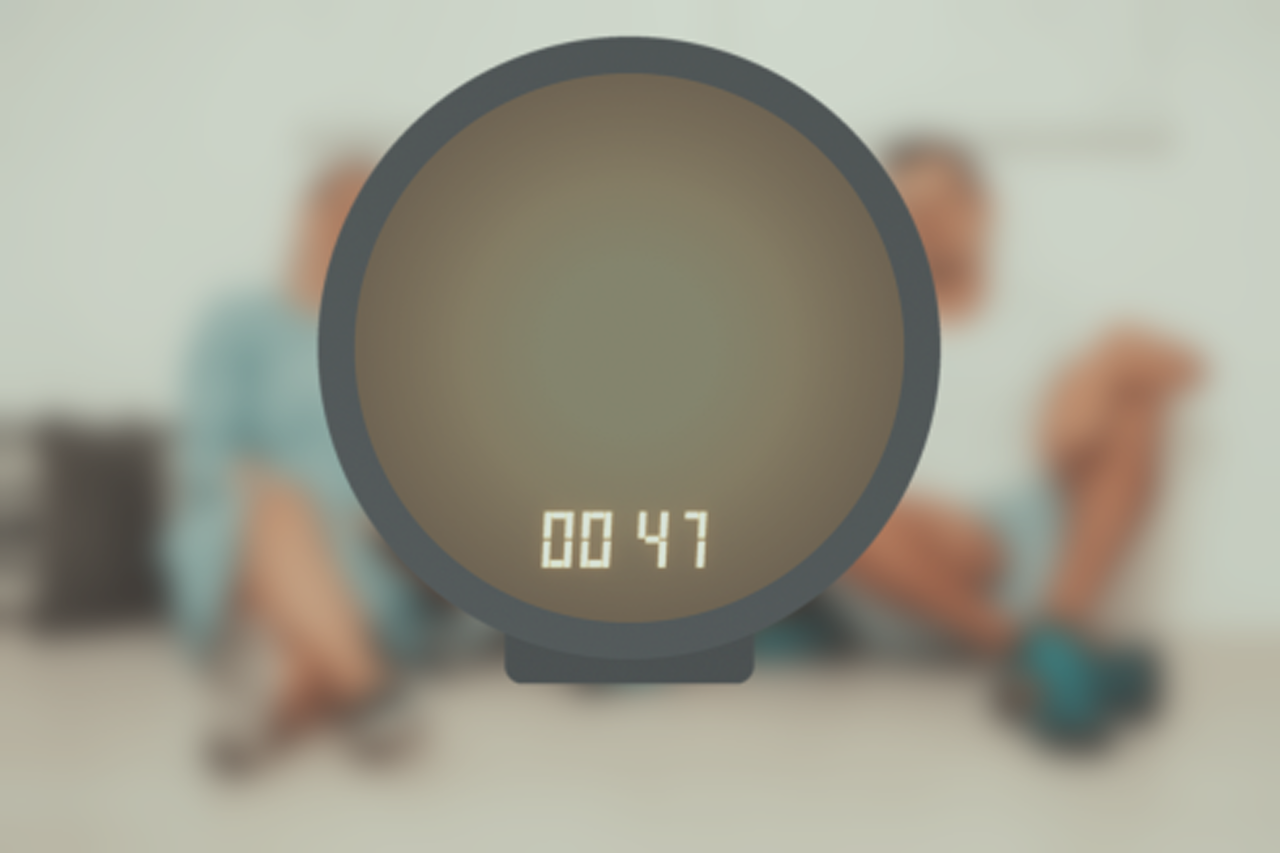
0:47
